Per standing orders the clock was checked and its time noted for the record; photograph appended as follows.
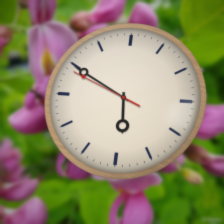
5:49:49
